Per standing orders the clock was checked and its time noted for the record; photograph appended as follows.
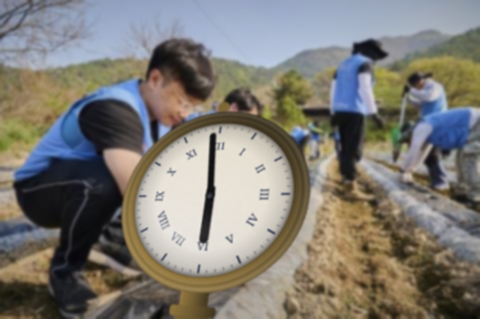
5:59
